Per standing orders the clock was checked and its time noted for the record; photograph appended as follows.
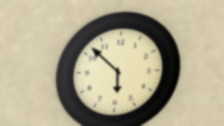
5:52
